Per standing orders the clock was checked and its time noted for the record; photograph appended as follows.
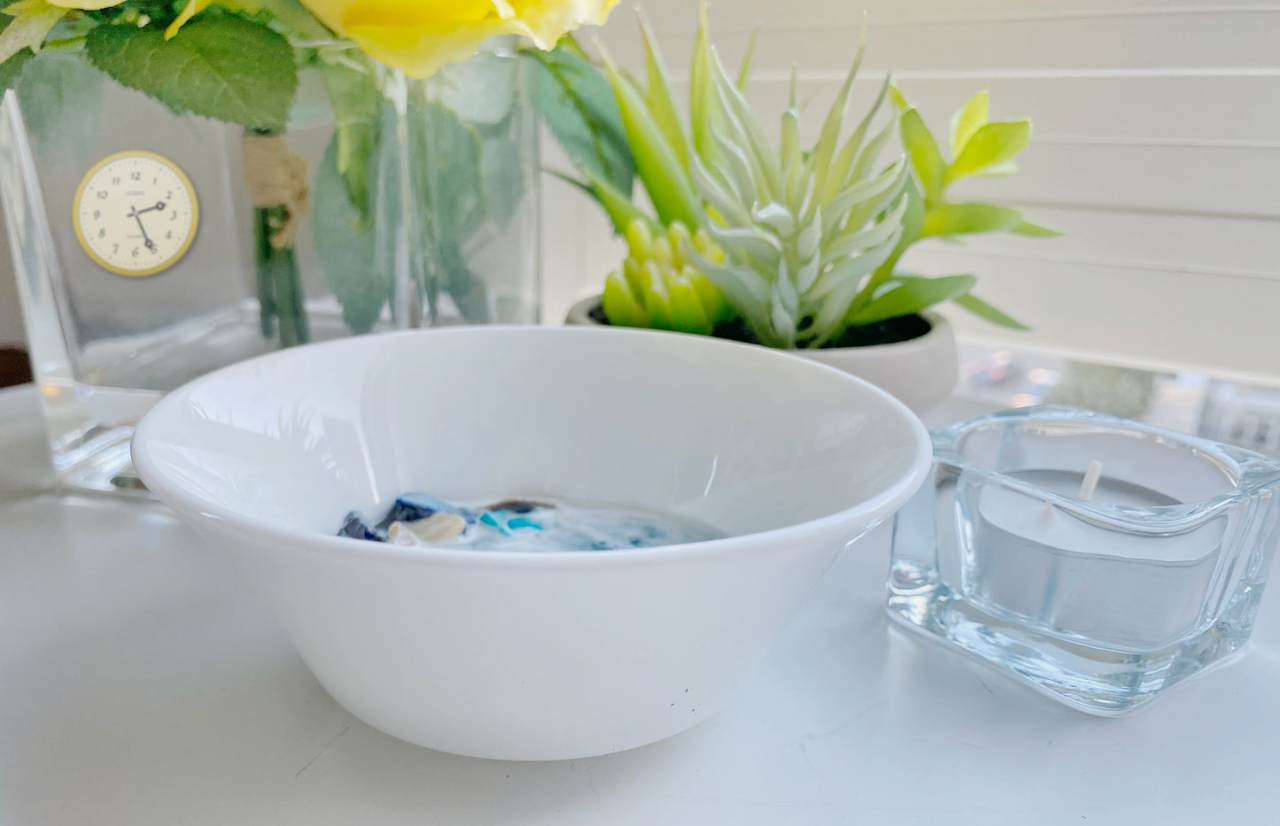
2:26
